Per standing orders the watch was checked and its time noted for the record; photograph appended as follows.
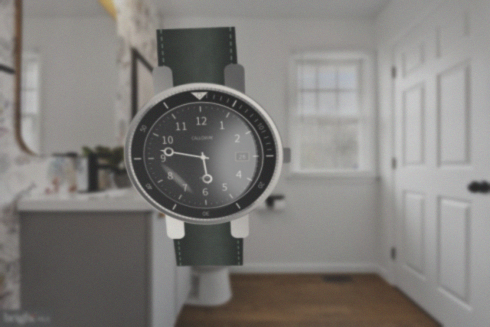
5:47
